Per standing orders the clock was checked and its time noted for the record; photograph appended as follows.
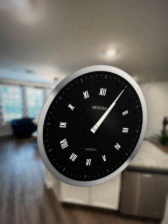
1:05
